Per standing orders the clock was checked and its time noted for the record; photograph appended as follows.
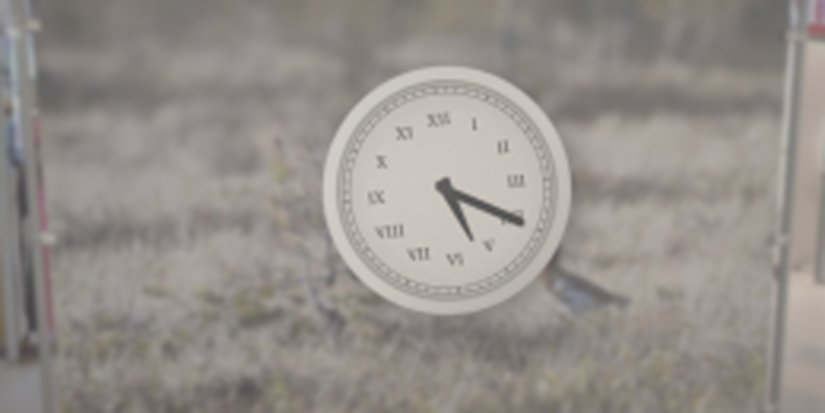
5:20
